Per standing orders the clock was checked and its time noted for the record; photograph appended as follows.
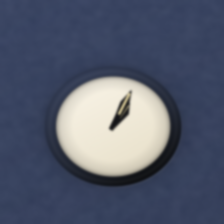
1:04
